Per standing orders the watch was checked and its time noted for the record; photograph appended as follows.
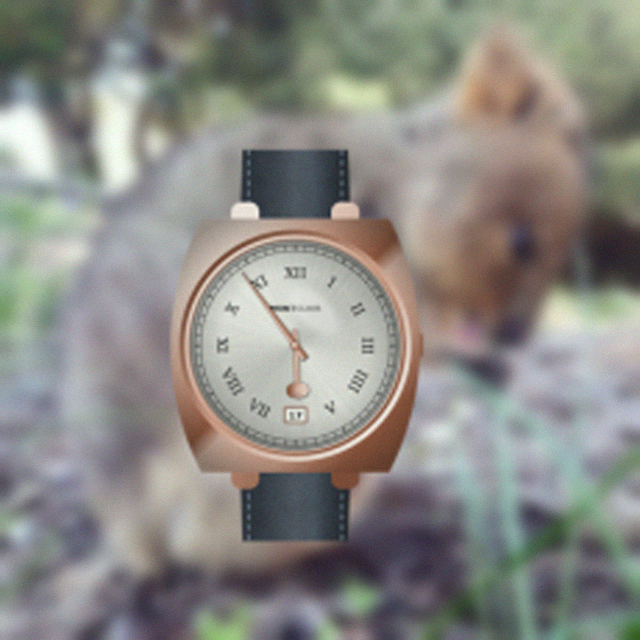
5:54
